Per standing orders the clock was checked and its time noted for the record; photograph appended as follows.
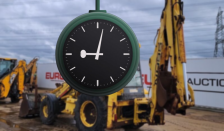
9:02
